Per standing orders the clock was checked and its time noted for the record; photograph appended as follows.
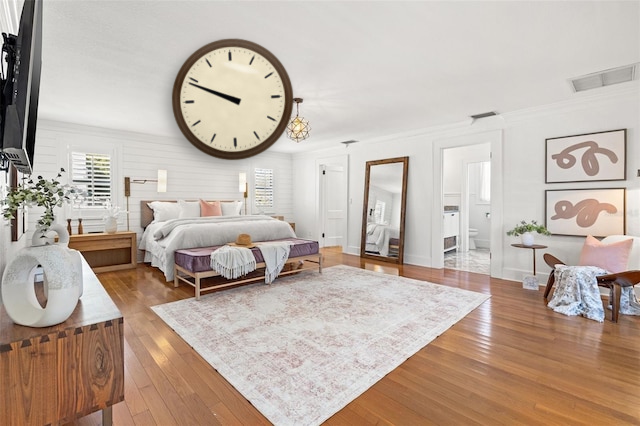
9:49
